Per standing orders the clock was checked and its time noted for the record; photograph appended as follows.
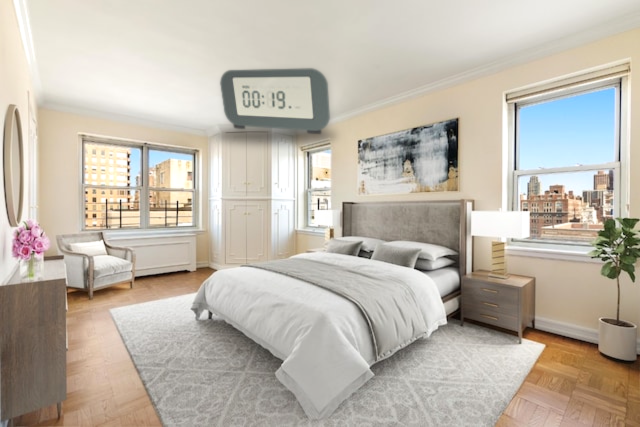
0:19
